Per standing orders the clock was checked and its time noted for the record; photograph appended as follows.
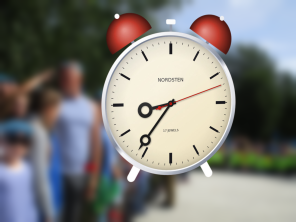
8:36:12
